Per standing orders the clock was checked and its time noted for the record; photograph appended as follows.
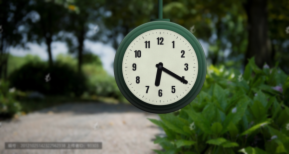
6:20
